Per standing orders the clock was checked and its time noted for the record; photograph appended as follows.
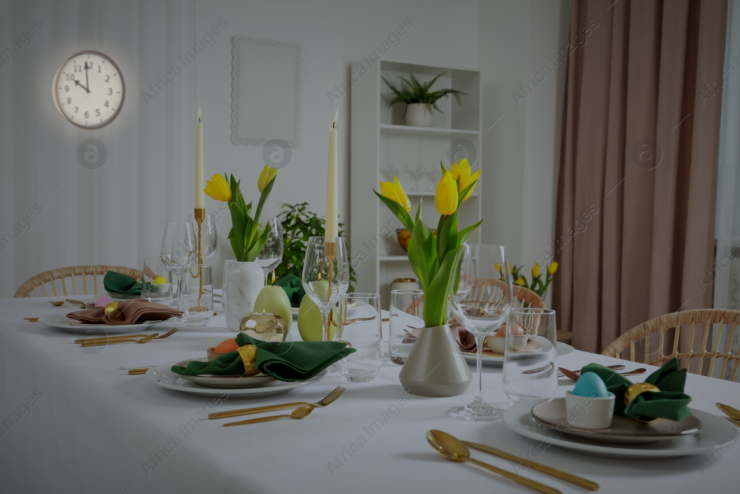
9:59
